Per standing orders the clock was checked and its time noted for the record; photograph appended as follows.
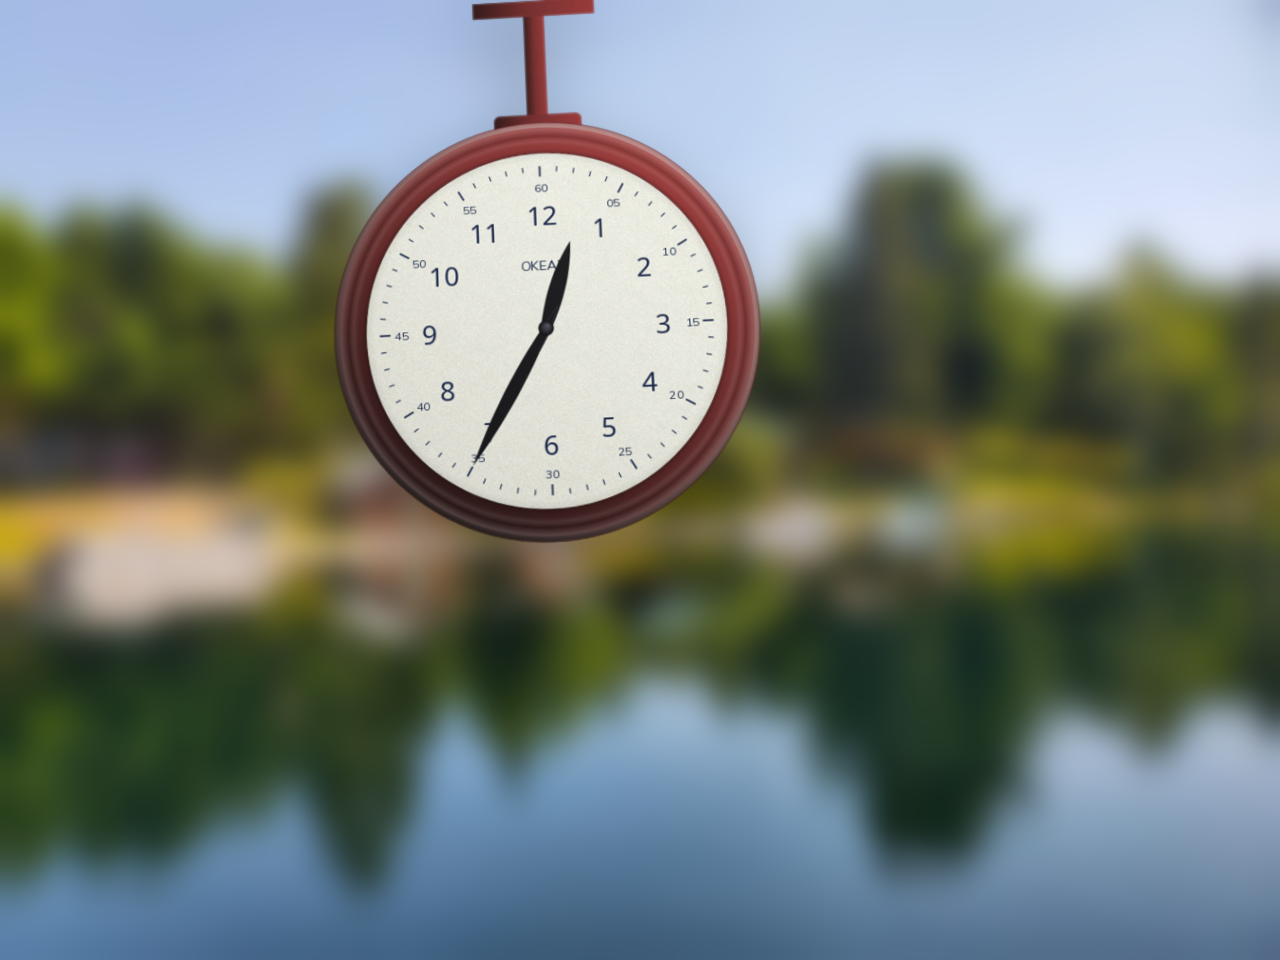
12:35
